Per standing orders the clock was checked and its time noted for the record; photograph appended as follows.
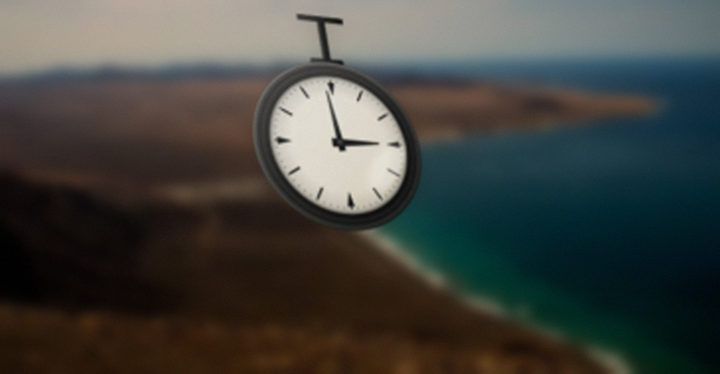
2:59
